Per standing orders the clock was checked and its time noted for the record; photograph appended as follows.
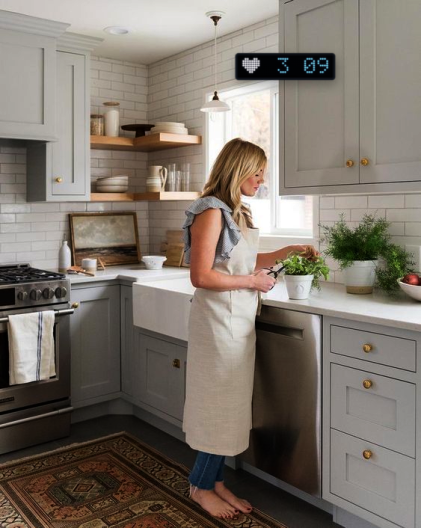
3:09
